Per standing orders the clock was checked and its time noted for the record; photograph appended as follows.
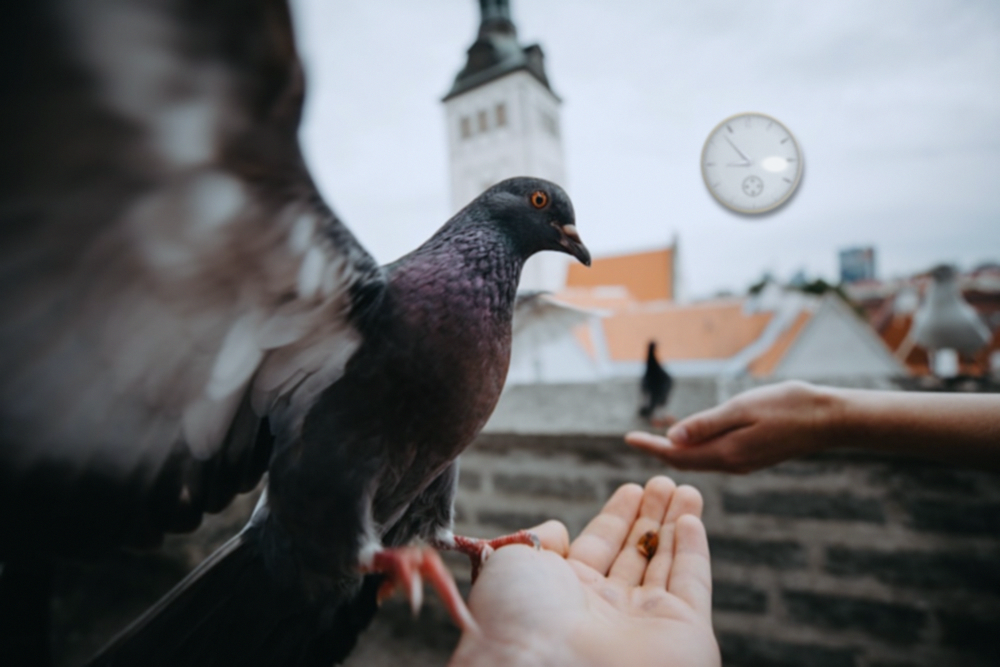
8:53
